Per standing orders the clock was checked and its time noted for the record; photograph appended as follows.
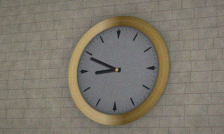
8:49
